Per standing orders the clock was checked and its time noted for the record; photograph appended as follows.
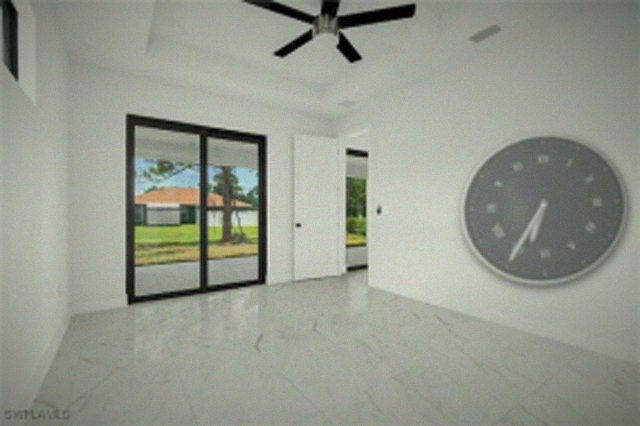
6:35
